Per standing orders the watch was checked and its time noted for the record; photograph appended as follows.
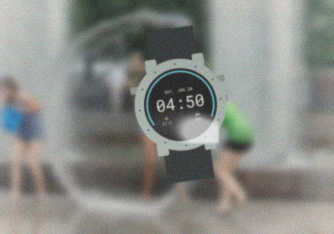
4:50
